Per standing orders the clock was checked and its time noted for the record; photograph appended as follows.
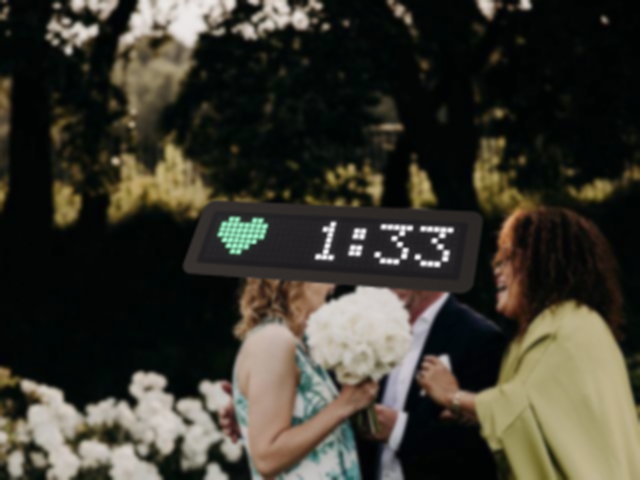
1:33
